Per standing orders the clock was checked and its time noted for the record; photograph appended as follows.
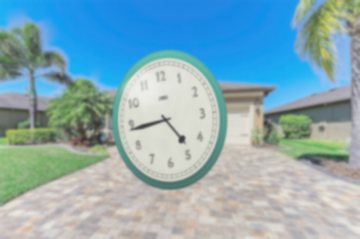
4:44
